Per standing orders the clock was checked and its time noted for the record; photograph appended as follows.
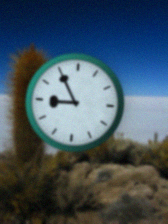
8:55
